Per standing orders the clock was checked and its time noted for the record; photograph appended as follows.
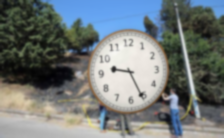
9:26
